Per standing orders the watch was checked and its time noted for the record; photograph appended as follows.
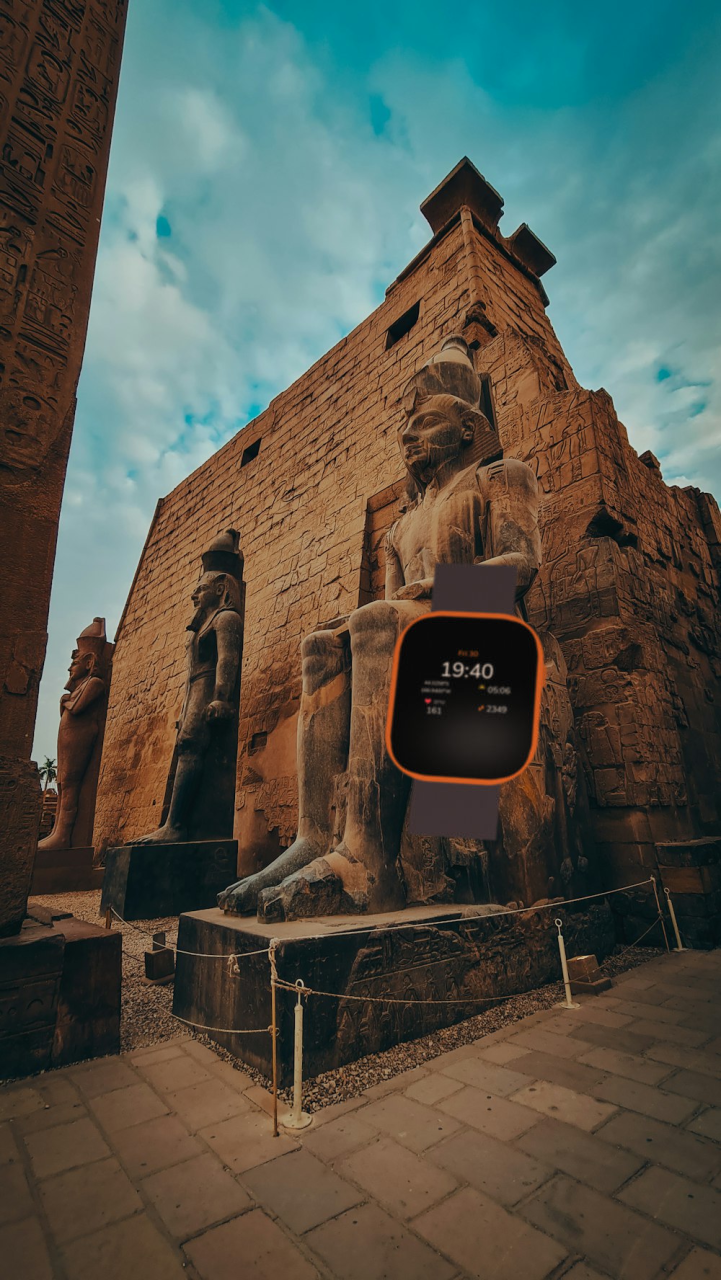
19:40
